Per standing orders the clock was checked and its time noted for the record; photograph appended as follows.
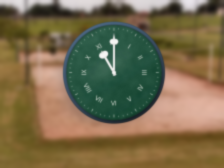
11:00
